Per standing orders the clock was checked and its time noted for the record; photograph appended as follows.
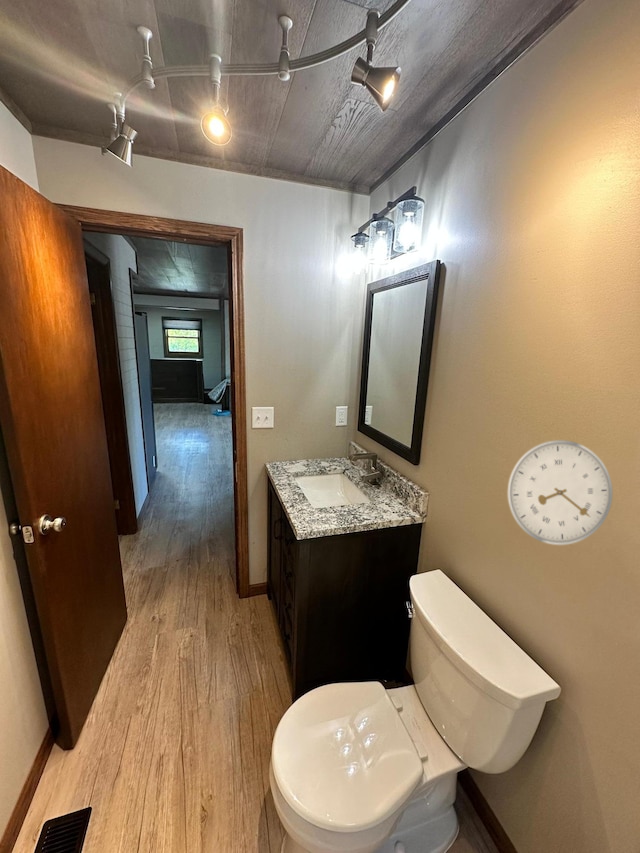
8:22
